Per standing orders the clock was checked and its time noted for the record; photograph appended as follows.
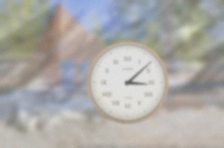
3:08
